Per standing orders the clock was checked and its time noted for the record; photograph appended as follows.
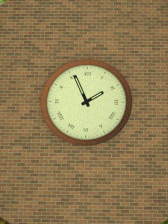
1:56
